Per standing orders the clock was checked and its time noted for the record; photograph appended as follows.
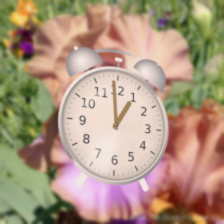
12:59
